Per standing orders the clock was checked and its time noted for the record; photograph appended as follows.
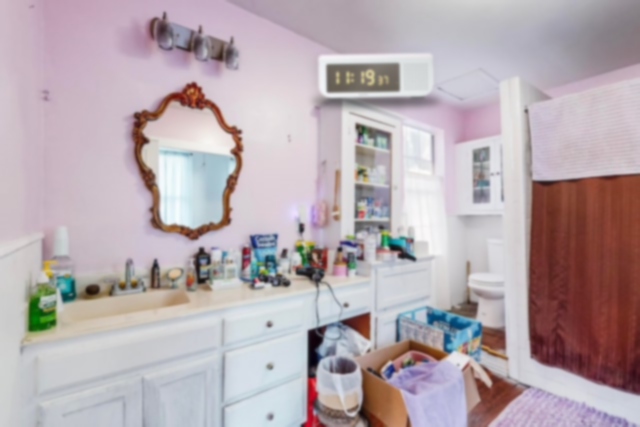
11:19
